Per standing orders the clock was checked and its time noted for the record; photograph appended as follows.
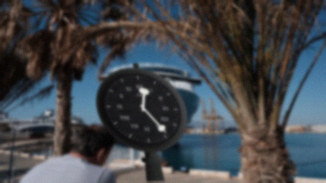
12:24
